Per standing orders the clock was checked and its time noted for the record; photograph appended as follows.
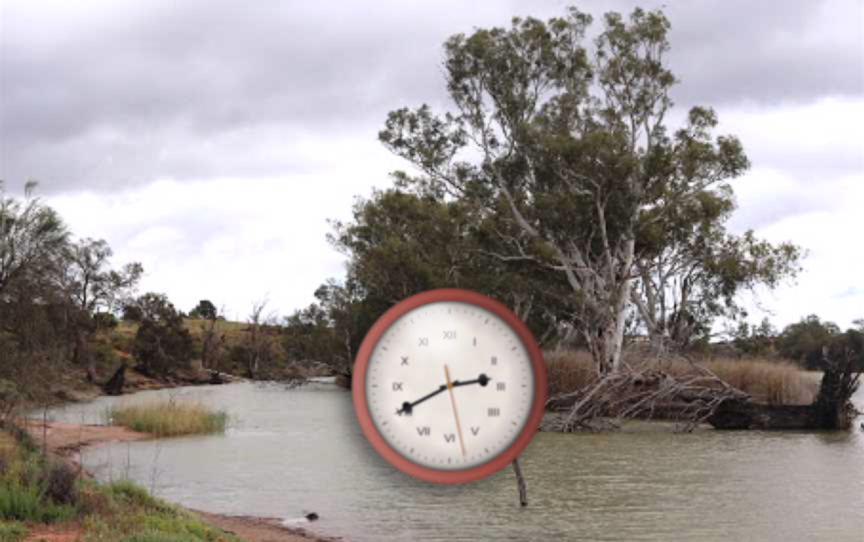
2:40:28
